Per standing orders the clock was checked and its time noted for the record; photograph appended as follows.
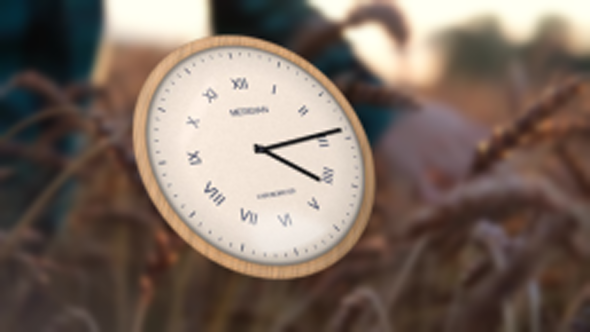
4:14
